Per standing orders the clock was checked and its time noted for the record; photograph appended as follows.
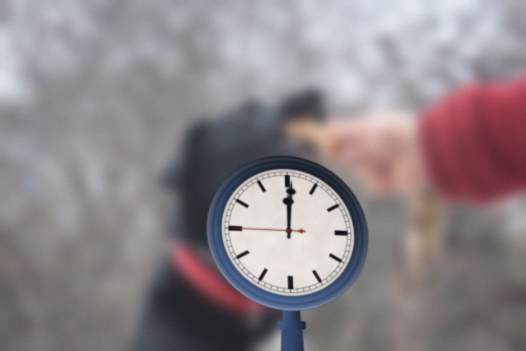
12:00:45
